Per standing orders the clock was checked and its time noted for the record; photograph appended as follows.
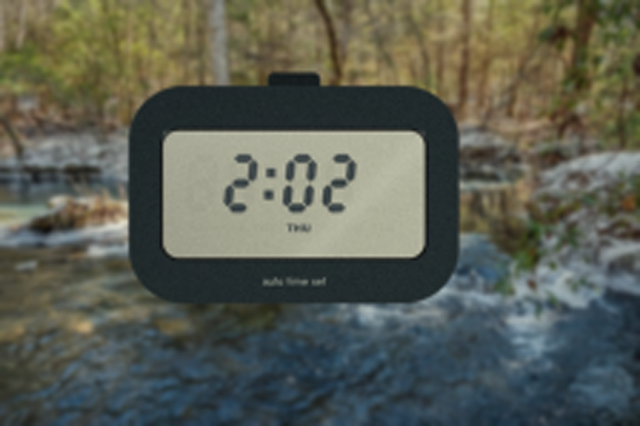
2:02
